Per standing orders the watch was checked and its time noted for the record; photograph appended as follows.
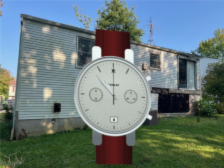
10:53
